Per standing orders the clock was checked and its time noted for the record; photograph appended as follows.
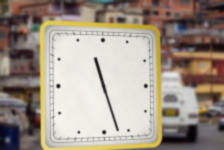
11:27
